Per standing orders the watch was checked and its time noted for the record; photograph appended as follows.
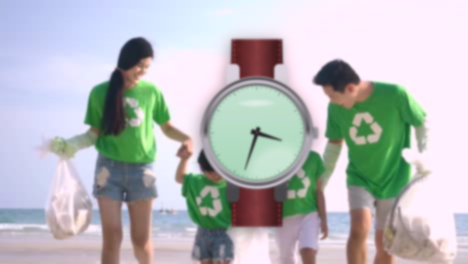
3:33
